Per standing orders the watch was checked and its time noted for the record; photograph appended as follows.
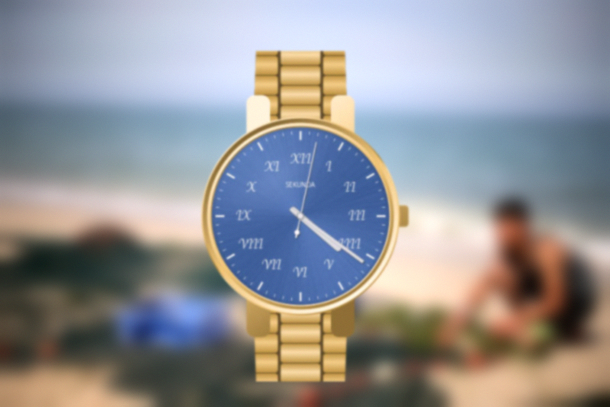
4:21:02
